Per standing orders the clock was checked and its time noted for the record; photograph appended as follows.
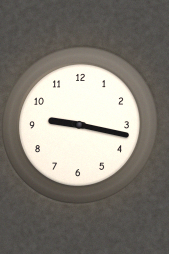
9:17
